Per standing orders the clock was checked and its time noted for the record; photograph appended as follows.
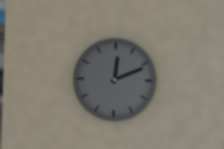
12:11
